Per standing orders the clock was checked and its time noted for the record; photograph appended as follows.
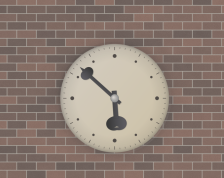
5:52
